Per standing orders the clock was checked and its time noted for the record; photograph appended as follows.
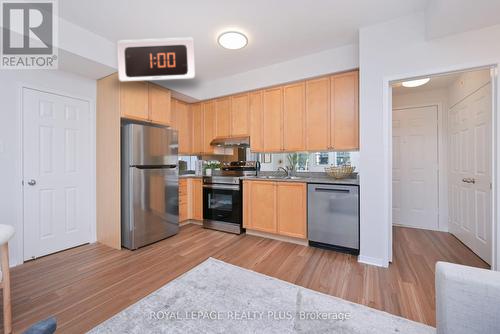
1:00
